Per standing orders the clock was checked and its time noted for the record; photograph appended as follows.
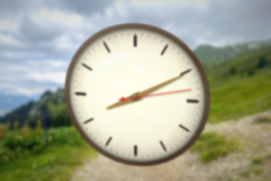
8:10:13
